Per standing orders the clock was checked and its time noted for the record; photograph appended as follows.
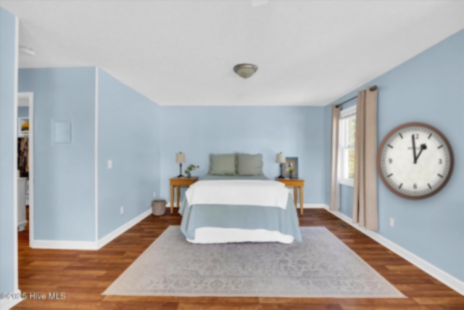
12:59
